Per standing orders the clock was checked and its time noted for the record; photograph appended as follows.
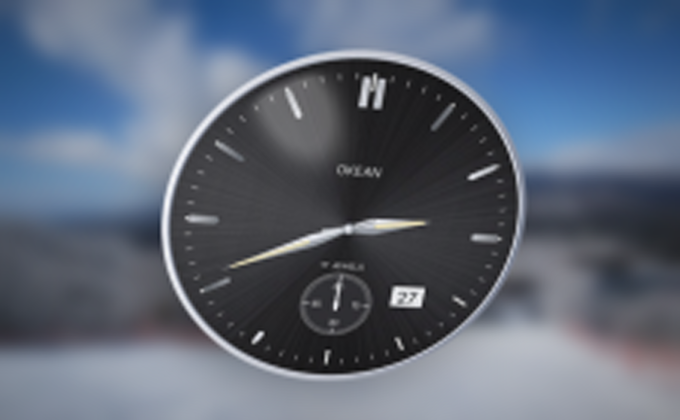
2:41
